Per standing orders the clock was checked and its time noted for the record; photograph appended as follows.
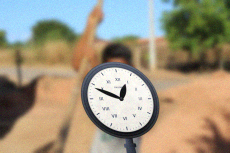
12:49
